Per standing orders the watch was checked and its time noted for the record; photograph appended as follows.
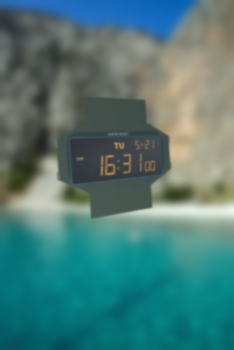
16:31
